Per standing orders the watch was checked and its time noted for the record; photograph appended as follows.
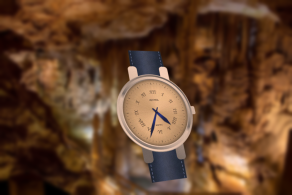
4:34
